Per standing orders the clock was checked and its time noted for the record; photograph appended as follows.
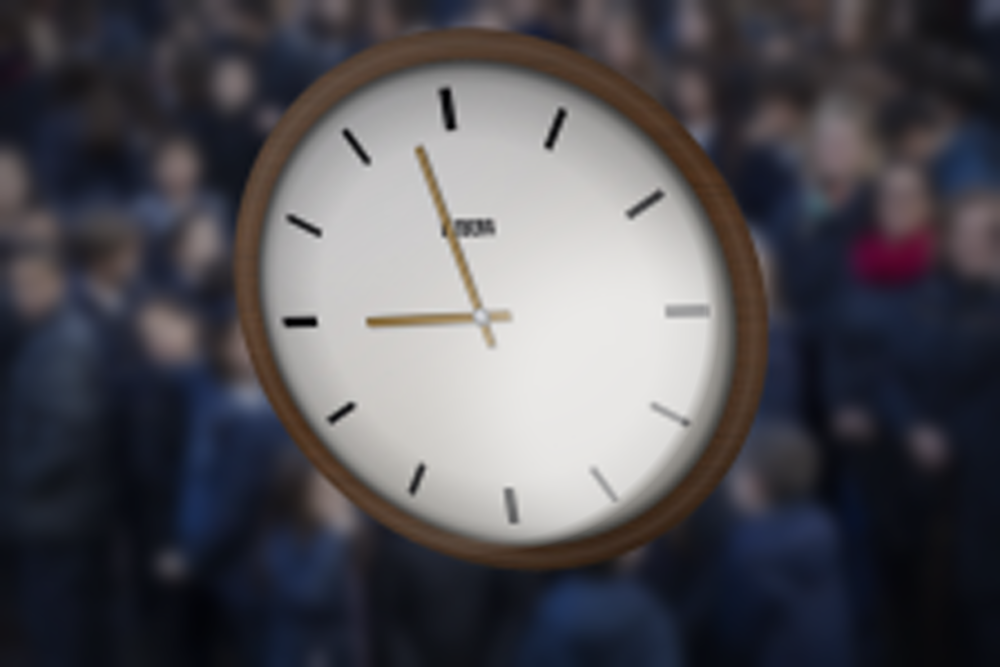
8:58
